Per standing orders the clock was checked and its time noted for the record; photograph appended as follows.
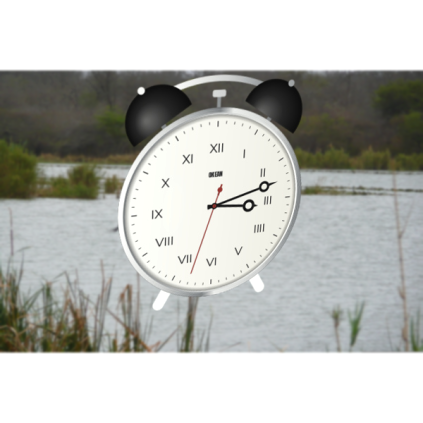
3:12:33
